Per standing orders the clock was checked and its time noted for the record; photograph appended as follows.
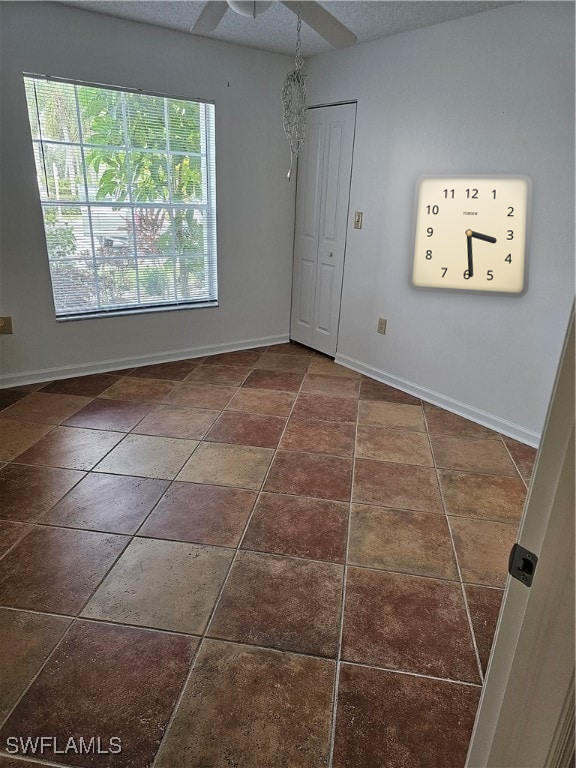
3:29
